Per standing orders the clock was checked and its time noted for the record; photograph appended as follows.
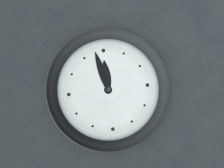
11:58
